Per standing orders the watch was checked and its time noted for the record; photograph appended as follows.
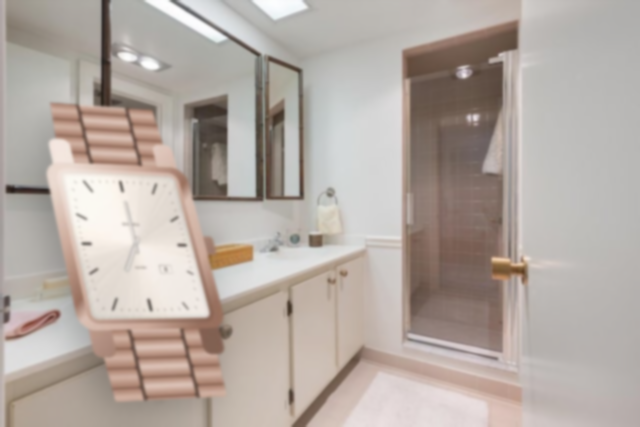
7:00
